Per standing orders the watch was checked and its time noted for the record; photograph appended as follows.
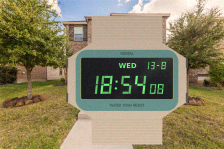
18:54:08
